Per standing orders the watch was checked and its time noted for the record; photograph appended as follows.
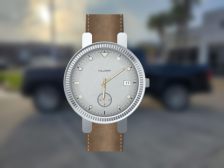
6:09
